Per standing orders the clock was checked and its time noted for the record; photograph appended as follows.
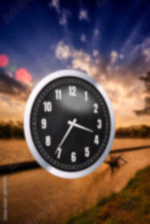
3:36
